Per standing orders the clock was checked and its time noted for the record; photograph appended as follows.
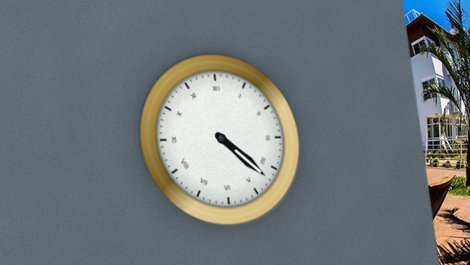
4:22
